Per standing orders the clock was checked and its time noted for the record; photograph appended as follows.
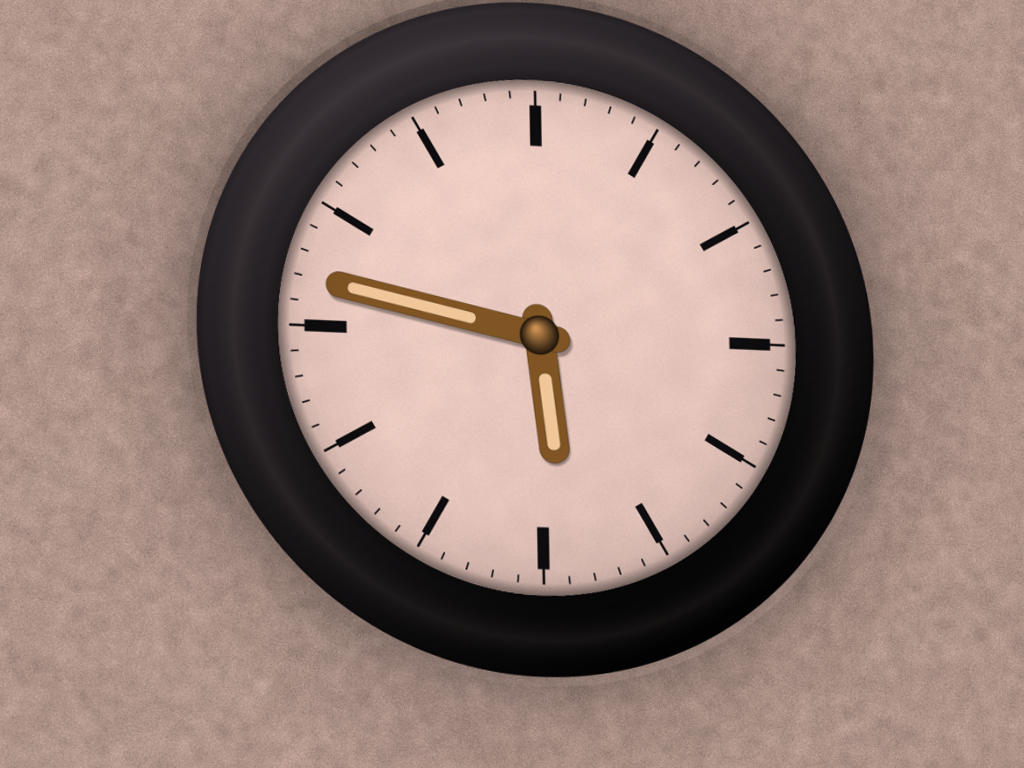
5:47
